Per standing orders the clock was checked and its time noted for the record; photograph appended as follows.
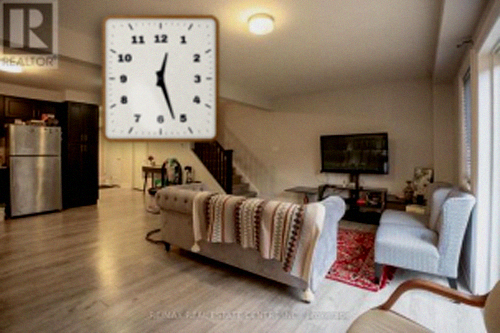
12:27
